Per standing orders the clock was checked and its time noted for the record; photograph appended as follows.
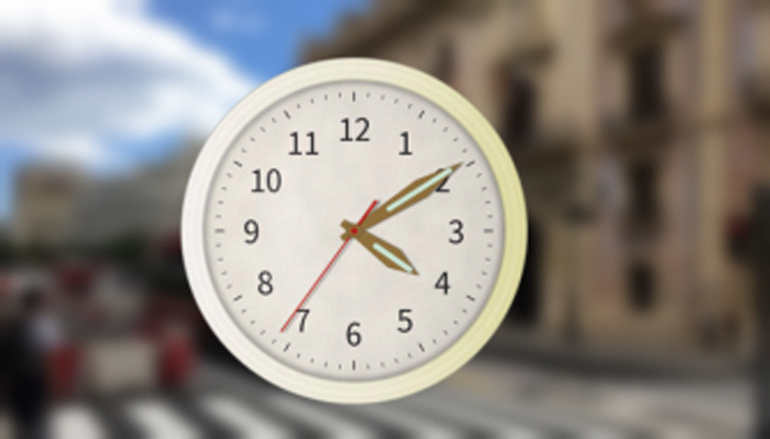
4:09:36
